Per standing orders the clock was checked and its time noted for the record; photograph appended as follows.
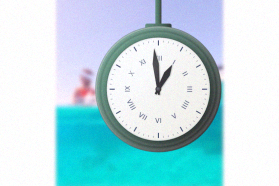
12:59
